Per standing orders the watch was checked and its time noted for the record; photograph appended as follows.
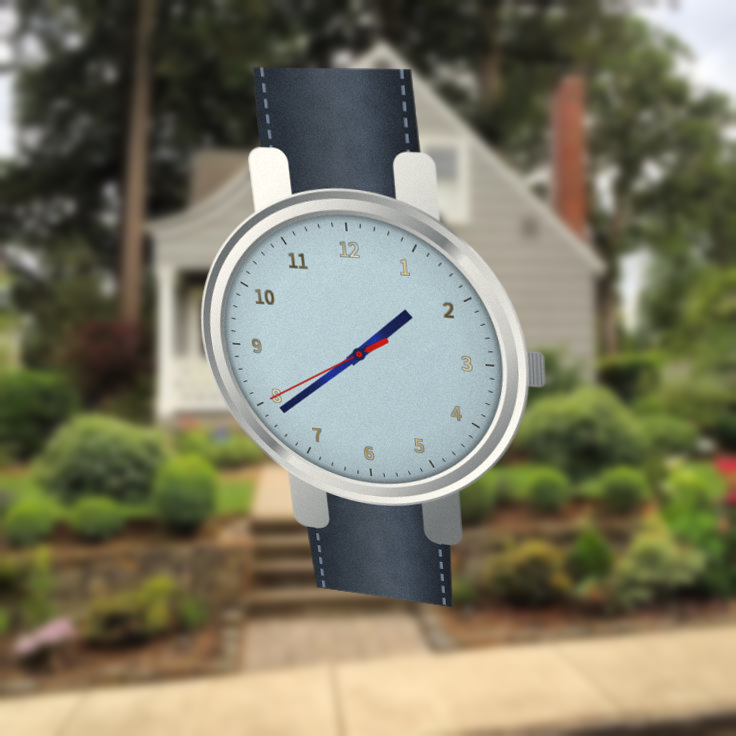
1:38:40
